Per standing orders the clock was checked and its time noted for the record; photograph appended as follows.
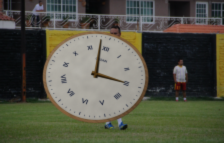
2:58
